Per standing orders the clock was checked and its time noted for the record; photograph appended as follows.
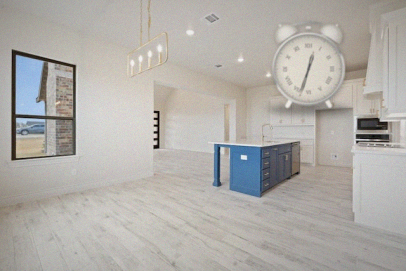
12:33
